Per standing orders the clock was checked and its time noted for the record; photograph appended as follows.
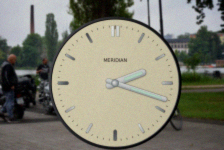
2:18
